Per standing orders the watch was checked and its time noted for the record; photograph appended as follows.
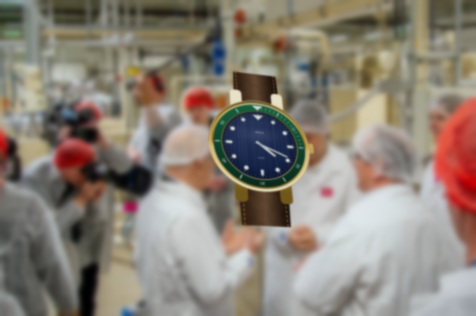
4:19
